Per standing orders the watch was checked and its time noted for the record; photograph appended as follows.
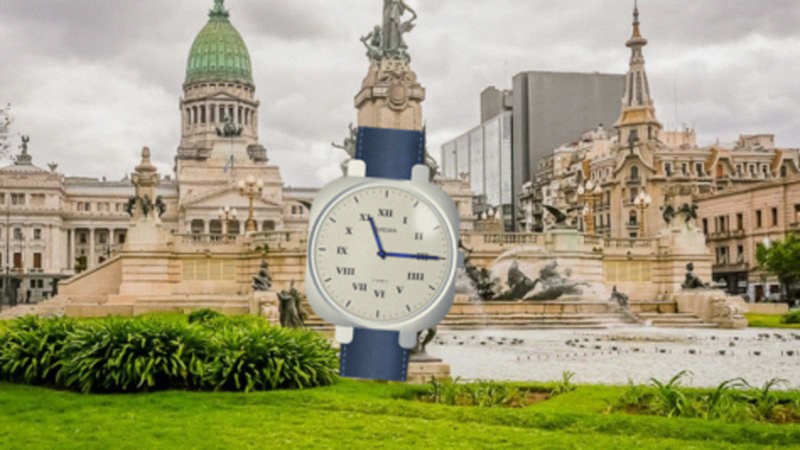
11:15
